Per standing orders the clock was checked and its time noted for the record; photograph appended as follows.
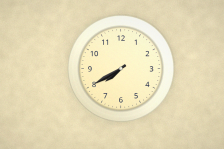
7:40
